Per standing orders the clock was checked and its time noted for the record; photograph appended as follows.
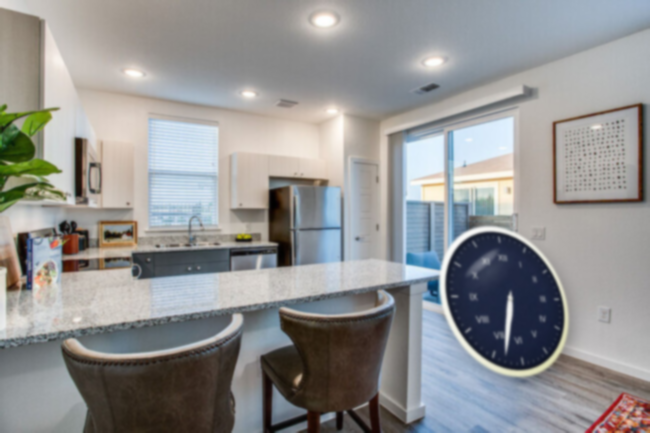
6:33
